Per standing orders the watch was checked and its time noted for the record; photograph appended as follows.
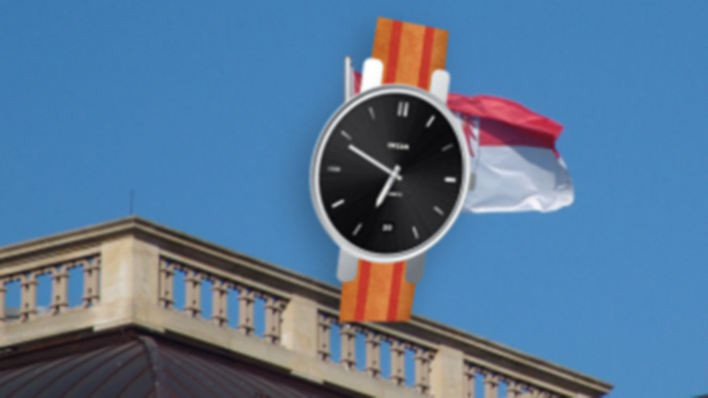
6:49
